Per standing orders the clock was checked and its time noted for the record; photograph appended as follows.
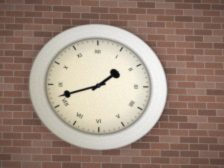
1:42
